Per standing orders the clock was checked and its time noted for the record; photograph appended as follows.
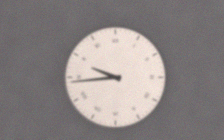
9:44
